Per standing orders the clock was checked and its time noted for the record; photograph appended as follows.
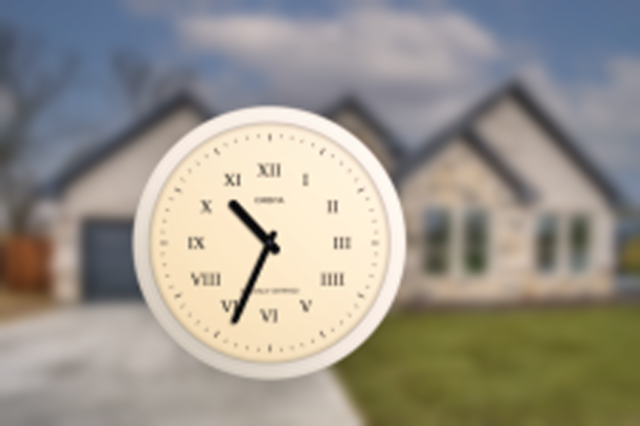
10:34
